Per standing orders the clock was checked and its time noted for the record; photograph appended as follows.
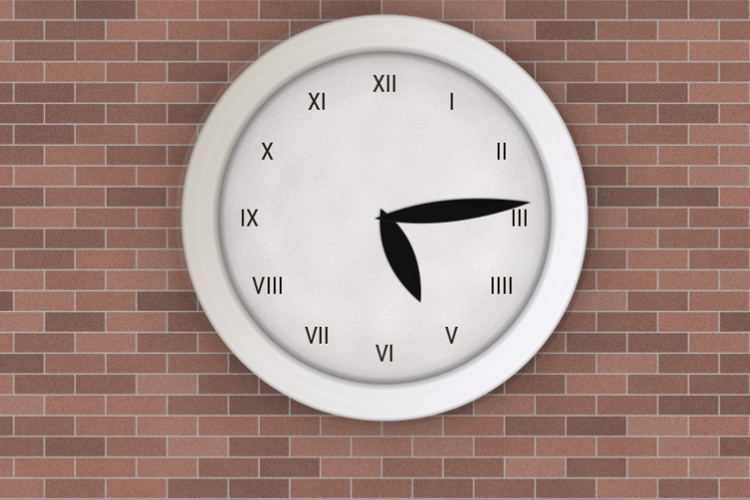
5:14
